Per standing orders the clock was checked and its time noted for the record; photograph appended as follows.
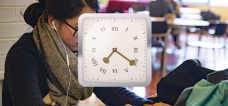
7:21
